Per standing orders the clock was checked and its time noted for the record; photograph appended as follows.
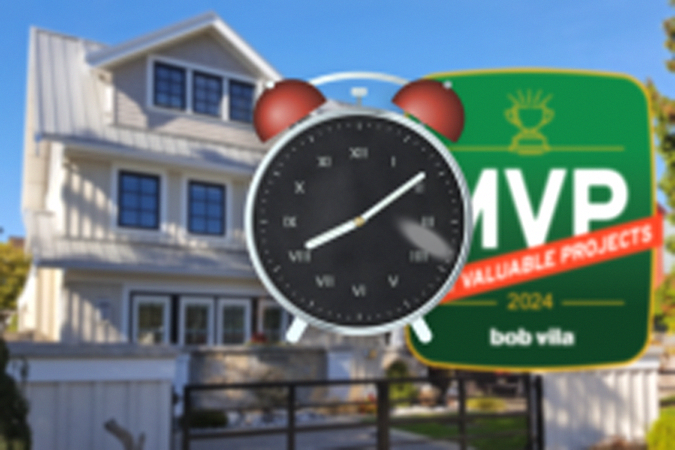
8:09
